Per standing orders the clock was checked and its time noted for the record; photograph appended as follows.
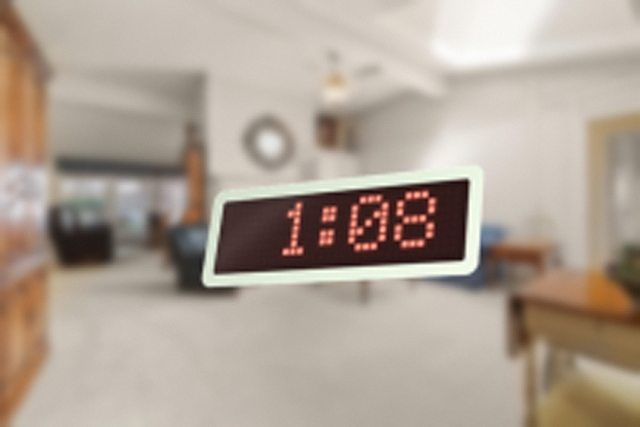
1:08
